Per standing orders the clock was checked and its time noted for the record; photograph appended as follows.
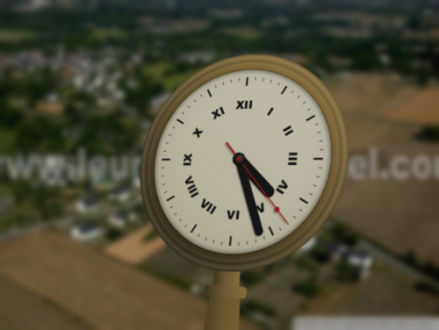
4:26:23
